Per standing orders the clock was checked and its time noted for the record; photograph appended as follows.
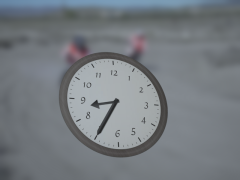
8:35
